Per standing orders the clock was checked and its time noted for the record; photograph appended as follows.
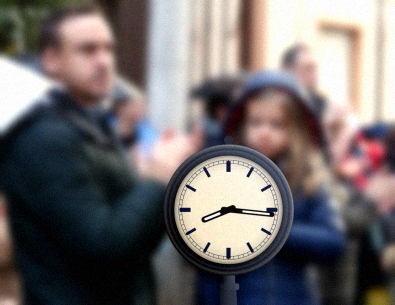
8:16
